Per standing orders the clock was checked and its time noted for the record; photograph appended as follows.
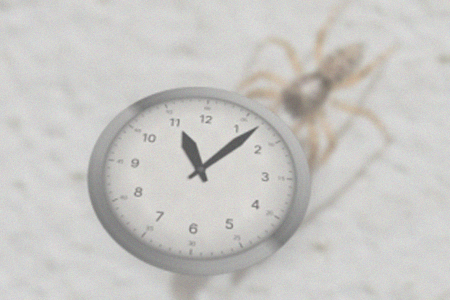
11:07
